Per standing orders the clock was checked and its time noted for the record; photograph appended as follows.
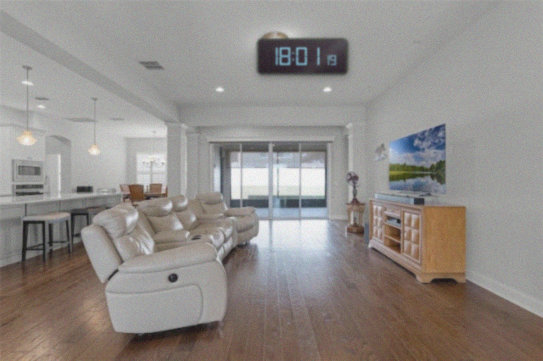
18:01
